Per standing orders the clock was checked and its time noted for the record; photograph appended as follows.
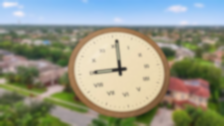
9:01
